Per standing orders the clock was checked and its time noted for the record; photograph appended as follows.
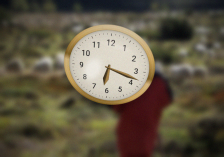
6:18
